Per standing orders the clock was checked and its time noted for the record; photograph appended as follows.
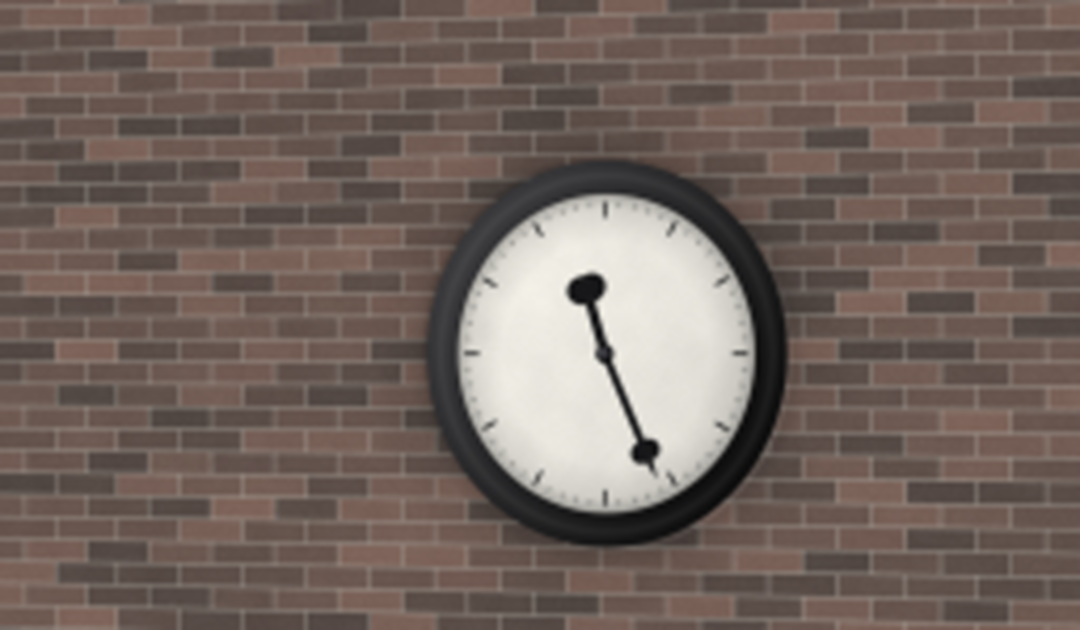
11:26
